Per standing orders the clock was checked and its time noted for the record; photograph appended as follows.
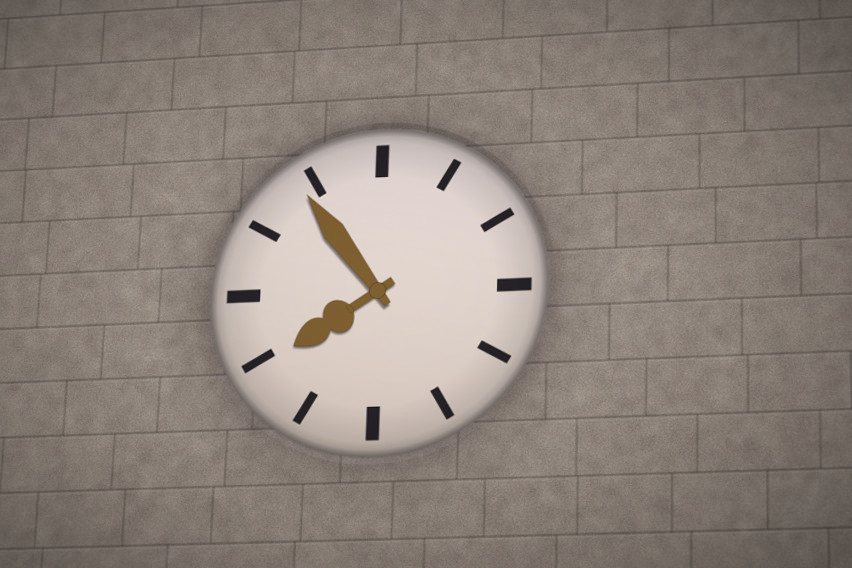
7:54
